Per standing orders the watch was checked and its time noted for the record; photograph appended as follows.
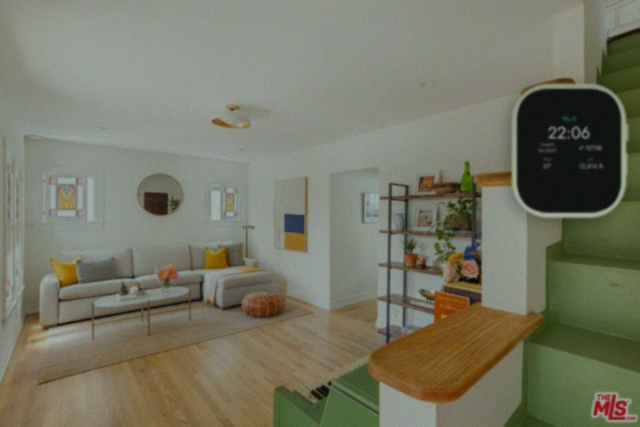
22:06
